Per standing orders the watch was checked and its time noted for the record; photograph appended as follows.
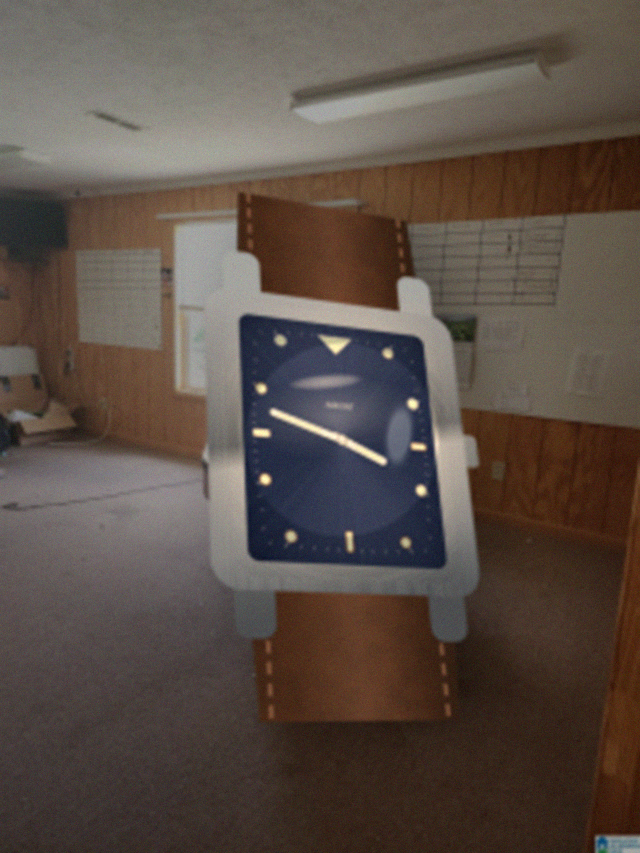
3:48
